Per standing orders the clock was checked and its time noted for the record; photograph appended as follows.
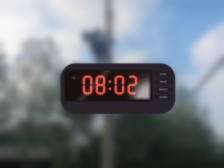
8:02
